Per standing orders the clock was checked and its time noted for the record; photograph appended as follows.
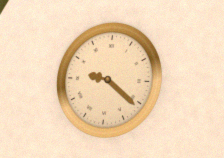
9:21
